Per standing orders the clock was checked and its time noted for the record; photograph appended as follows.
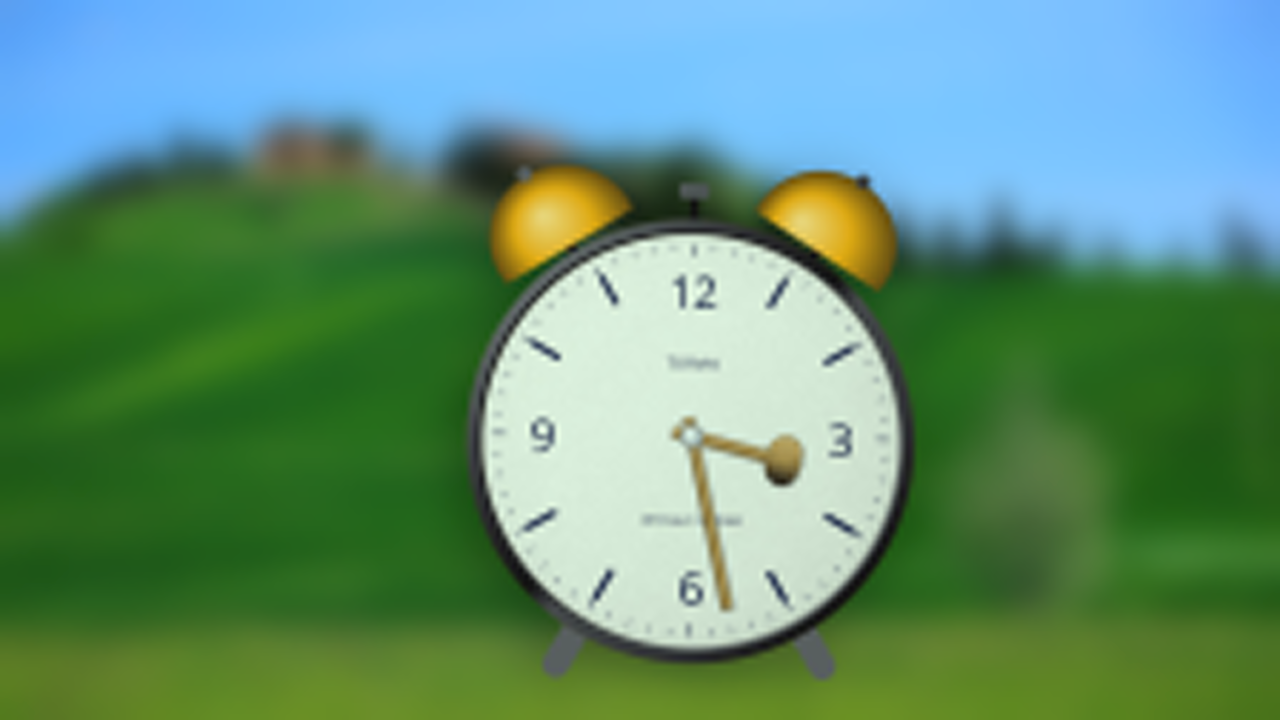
3:28
